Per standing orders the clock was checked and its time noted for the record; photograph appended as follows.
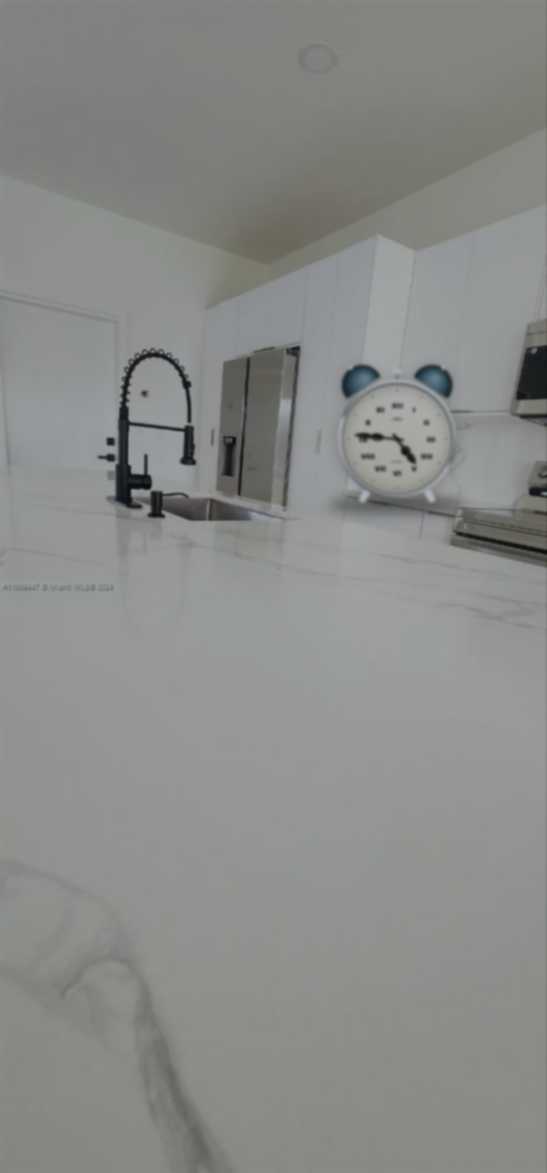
4:46
